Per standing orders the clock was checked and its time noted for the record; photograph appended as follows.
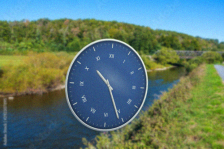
10:26
